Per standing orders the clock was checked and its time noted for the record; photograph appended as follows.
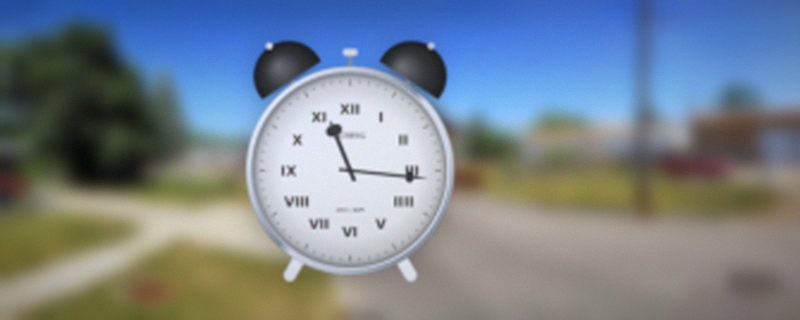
11:16
